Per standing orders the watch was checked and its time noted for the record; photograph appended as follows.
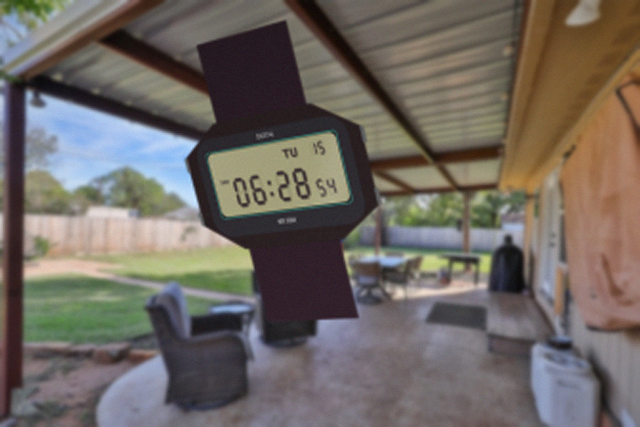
6:28:54
